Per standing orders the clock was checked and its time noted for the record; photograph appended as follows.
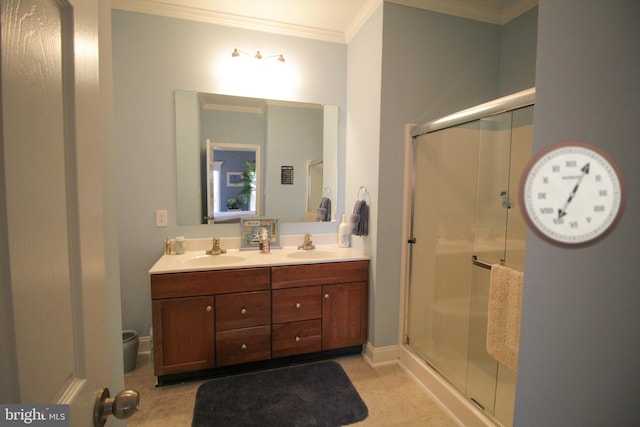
7:05
